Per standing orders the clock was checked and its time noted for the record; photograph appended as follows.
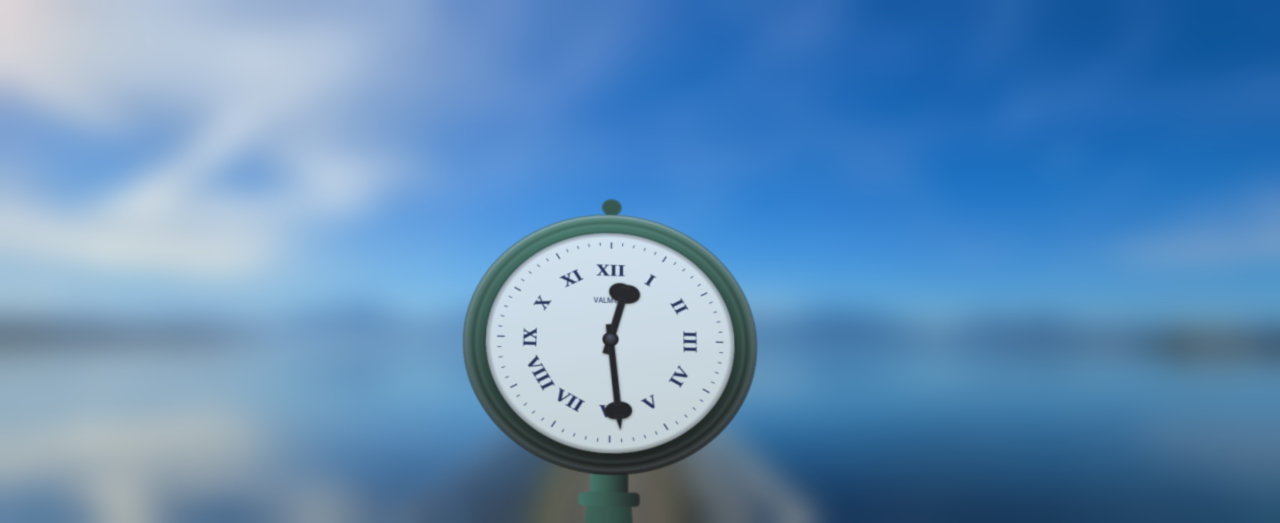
12:29
